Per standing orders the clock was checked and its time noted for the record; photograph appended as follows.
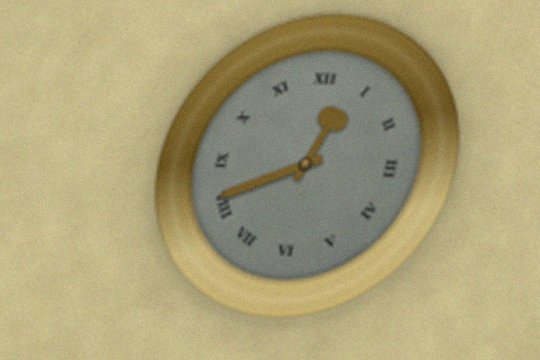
12:41
